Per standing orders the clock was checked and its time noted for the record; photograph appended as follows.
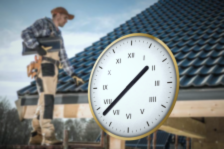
1:38
